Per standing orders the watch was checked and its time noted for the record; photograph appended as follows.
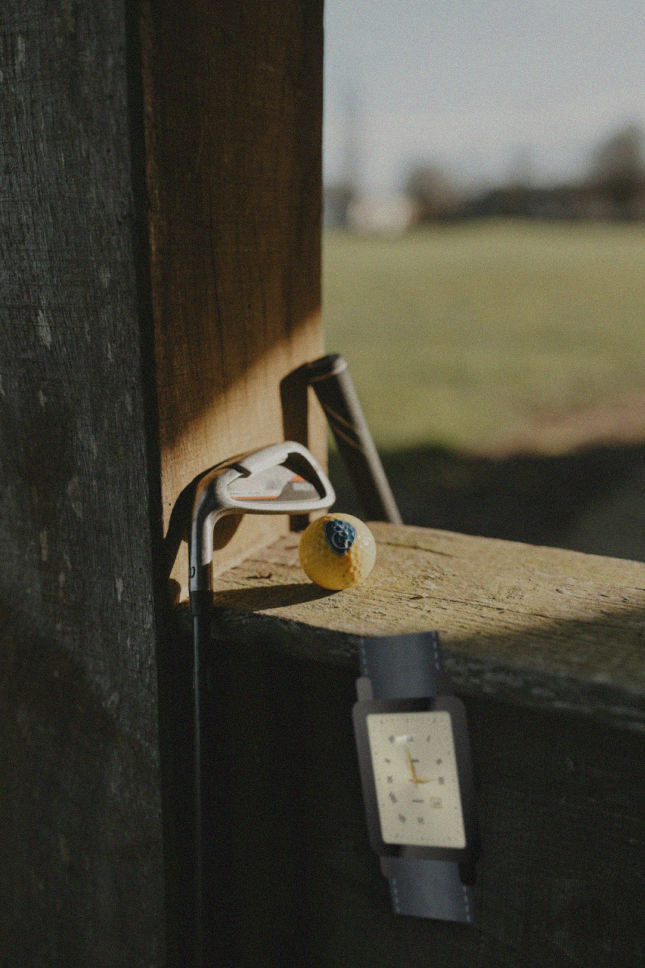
2:58
